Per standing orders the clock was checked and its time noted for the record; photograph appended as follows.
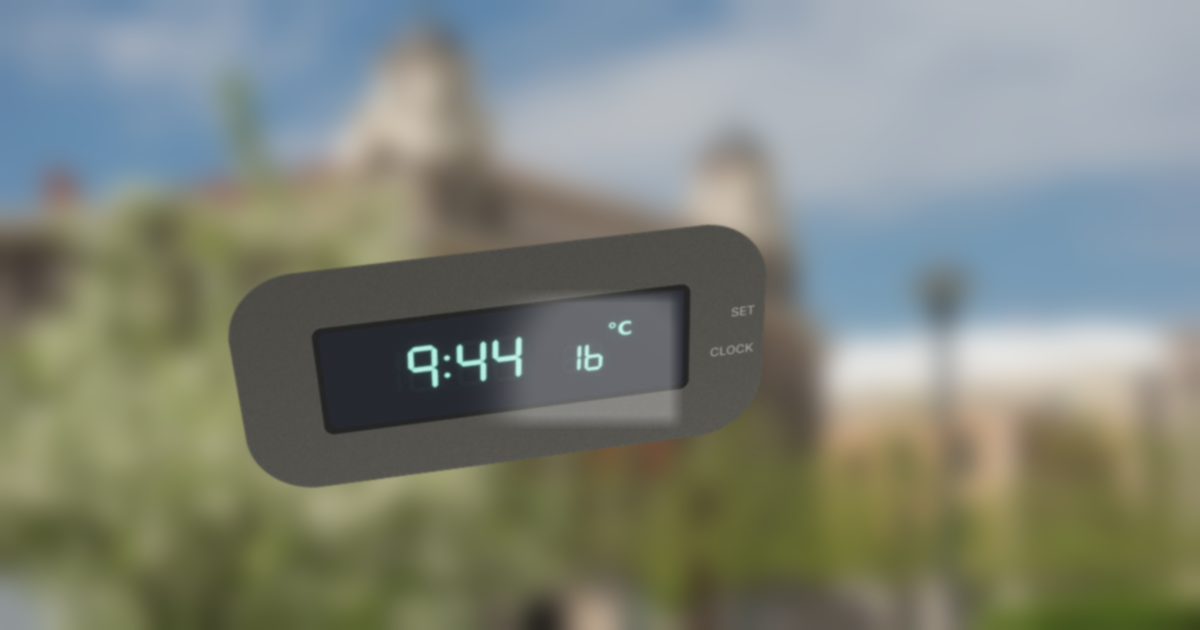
9:44
